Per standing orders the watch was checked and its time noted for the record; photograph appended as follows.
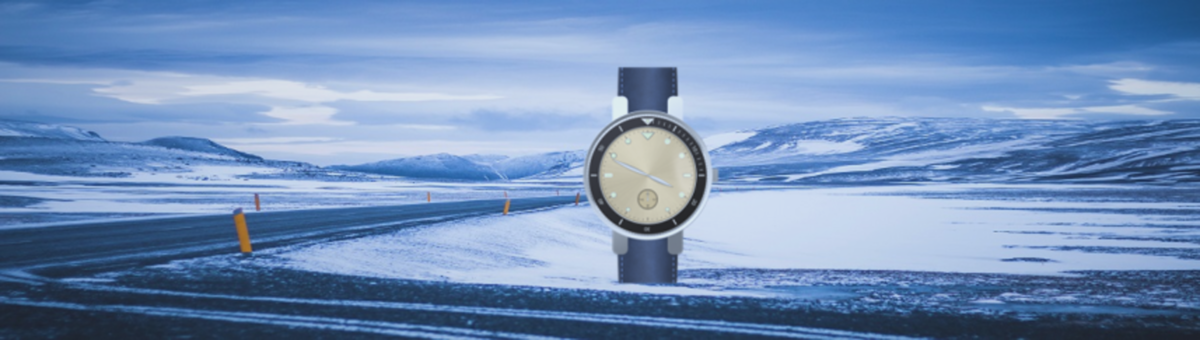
3:49
